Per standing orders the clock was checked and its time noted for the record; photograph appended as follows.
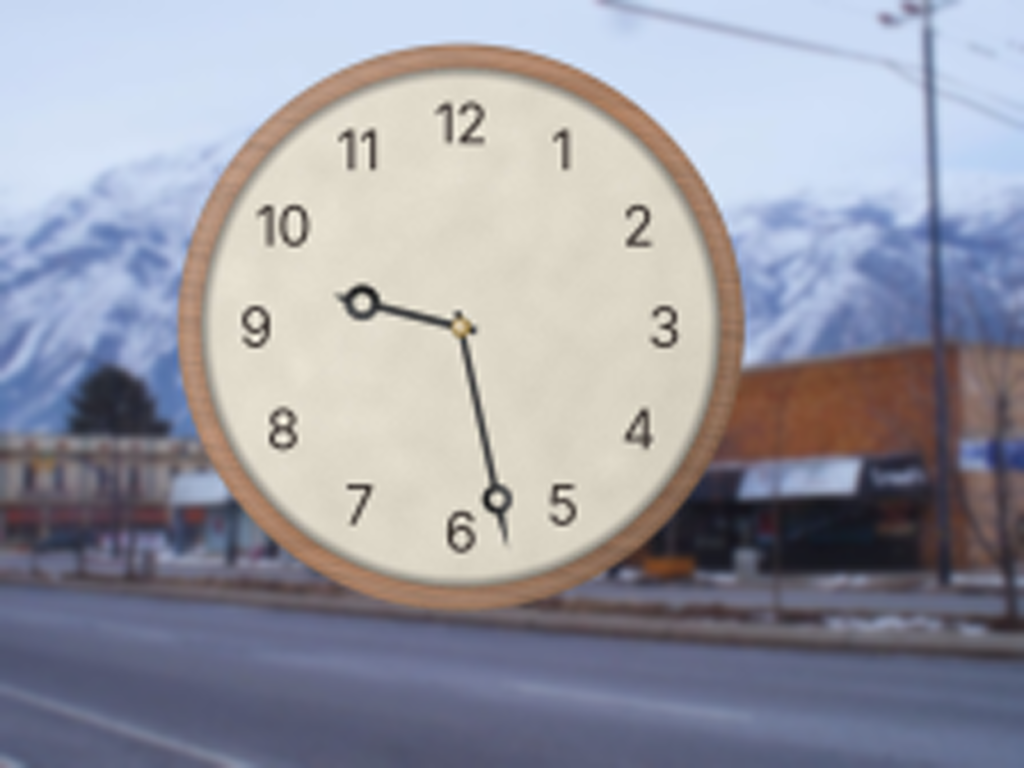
9:28
